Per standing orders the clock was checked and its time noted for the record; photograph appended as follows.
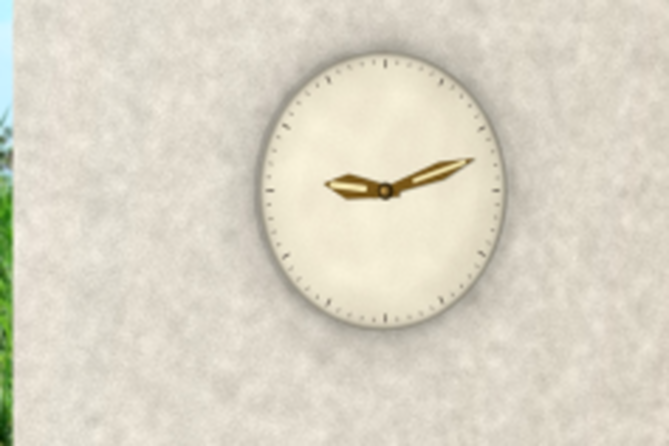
9:12
